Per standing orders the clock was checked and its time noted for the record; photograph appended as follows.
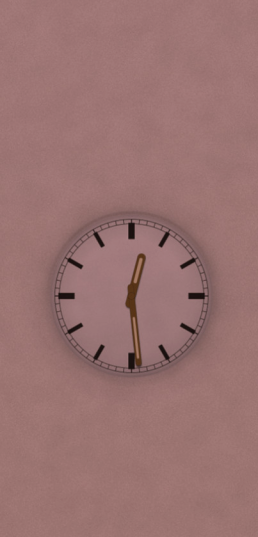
12:29
